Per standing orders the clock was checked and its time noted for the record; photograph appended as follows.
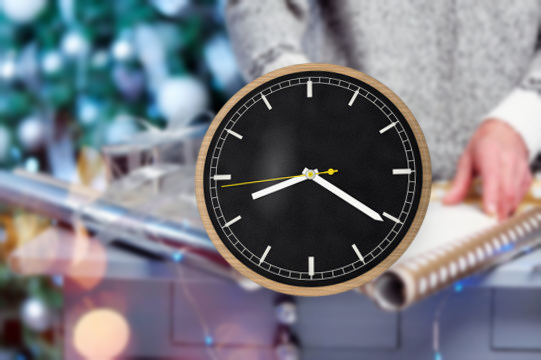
8:20:44
